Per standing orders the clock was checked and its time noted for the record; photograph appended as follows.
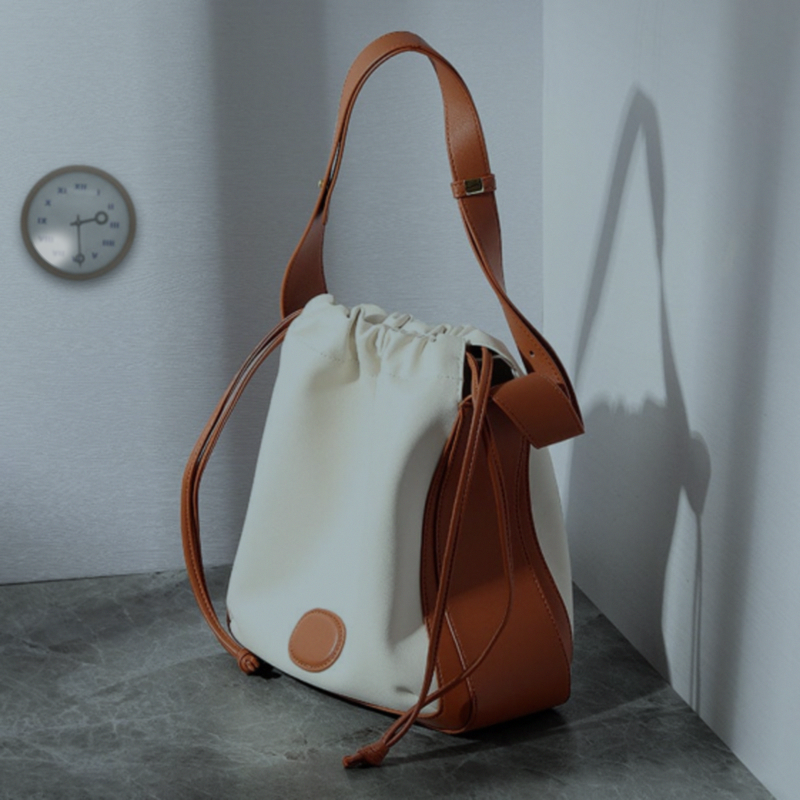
2:29
